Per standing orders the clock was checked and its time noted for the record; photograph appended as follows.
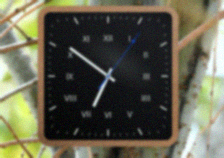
6:51:06
